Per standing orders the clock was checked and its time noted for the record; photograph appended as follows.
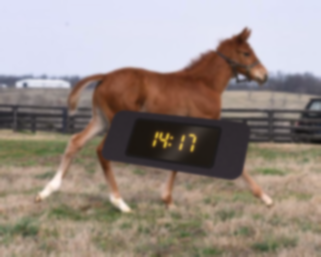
14:17
